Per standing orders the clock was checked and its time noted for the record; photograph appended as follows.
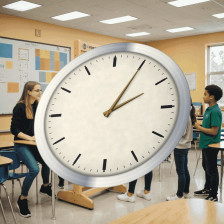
2:05
